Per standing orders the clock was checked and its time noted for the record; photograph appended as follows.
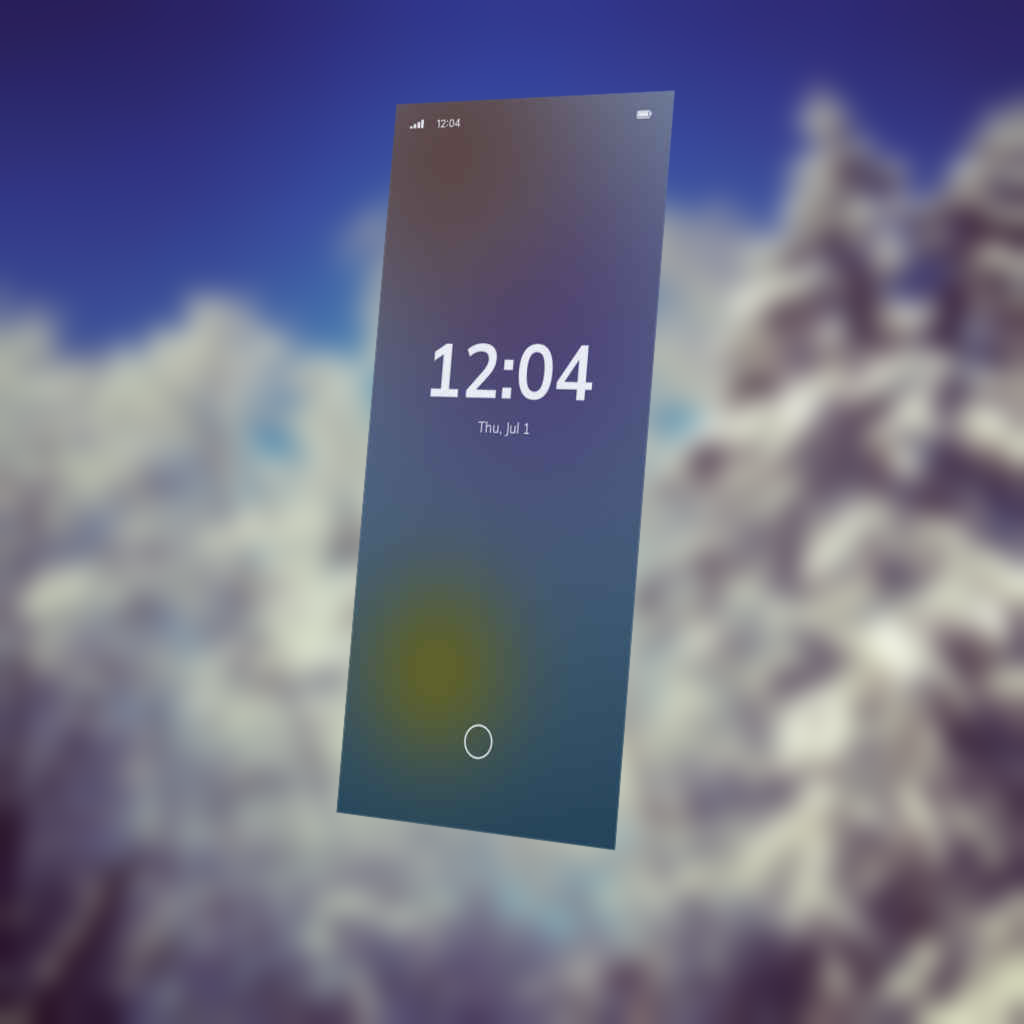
12:04
